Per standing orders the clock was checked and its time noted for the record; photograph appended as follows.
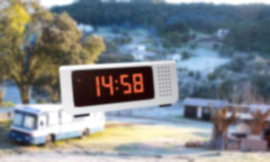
14:58
